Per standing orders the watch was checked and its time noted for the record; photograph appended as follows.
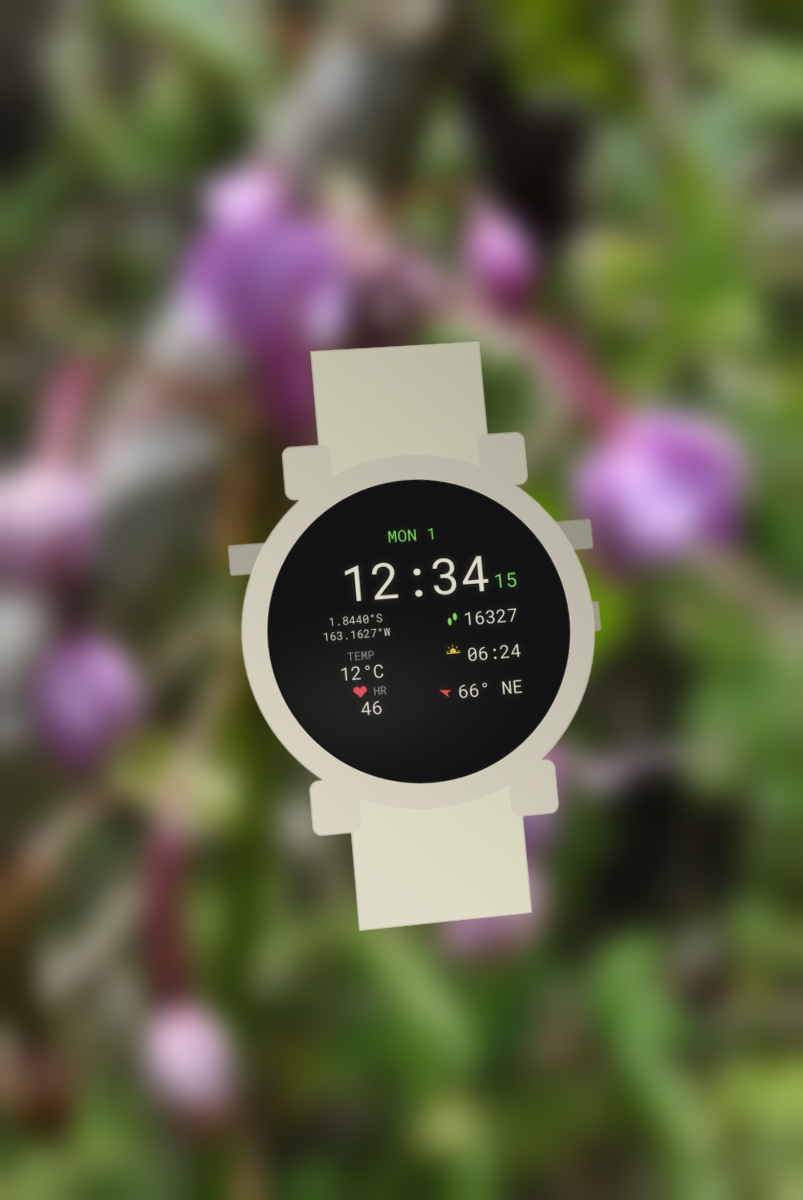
12:34:15
